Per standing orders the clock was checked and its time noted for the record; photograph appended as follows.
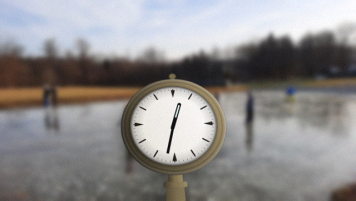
12:32
